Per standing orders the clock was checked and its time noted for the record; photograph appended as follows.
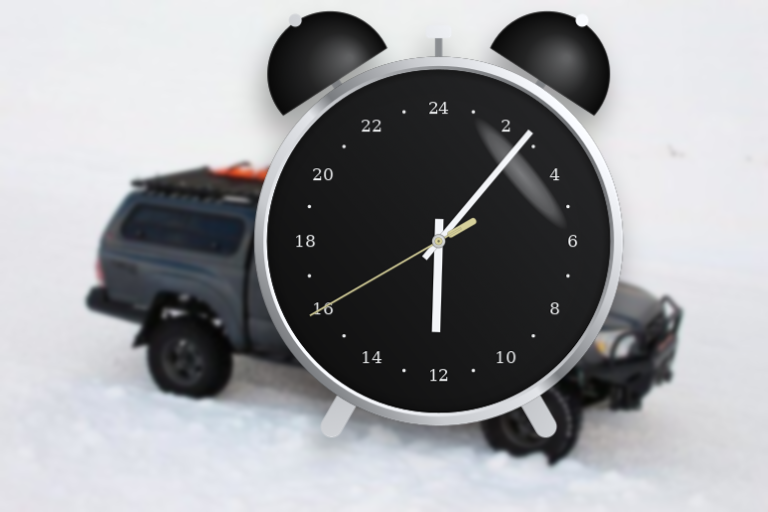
12:06:40
